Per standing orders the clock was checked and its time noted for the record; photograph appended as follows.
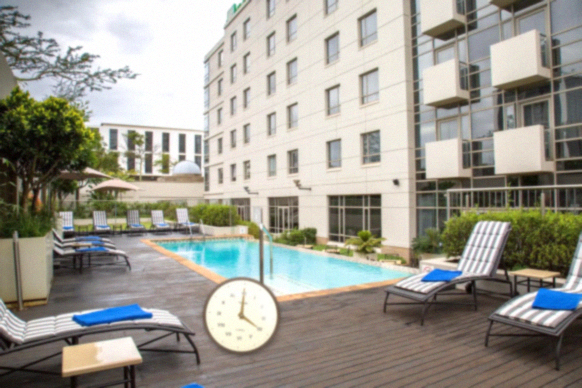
4:00
